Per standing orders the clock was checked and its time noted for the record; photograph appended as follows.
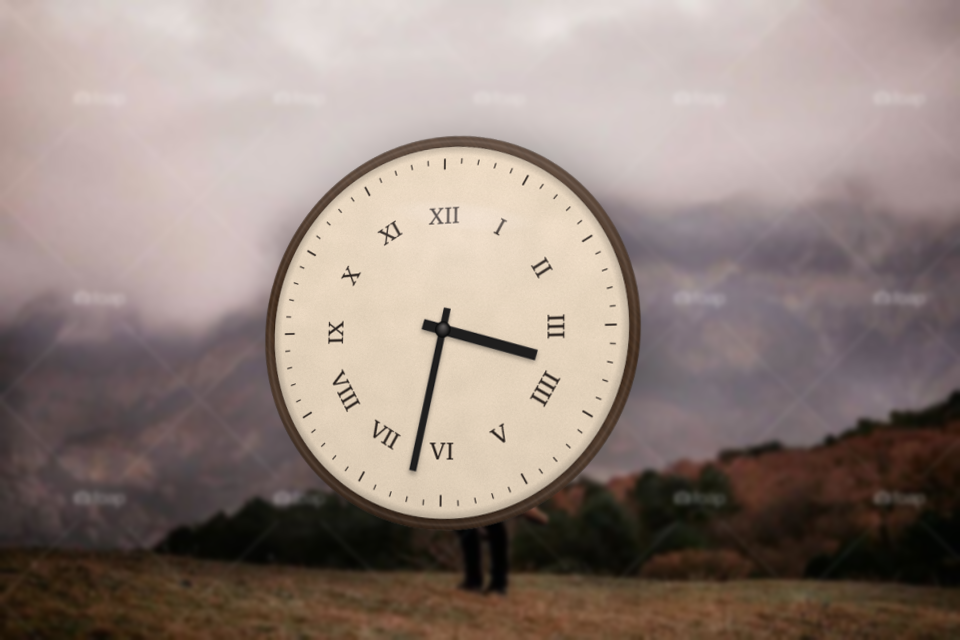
3:32
